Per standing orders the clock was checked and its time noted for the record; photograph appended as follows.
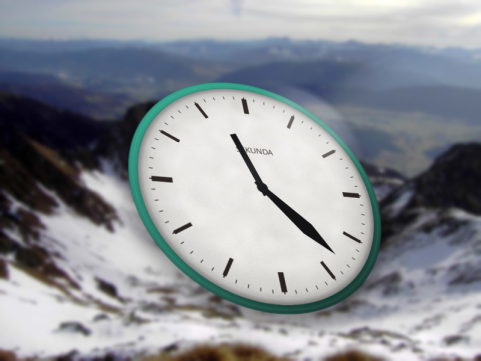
11:23
